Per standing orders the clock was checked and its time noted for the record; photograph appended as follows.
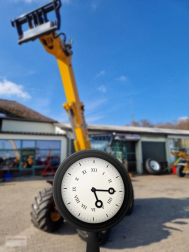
5:15
